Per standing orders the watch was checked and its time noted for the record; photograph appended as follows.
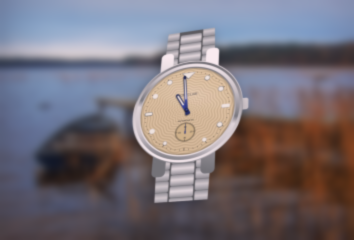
10:59
